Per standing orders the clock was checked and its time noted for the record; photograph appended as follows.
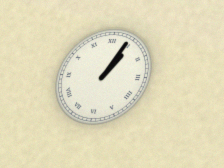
1:04
